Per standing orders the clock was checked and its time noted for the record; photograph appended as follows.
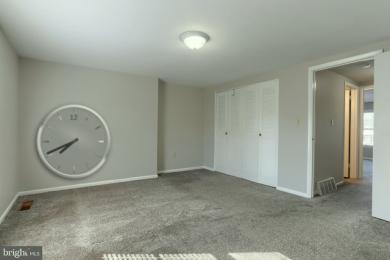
7:41
